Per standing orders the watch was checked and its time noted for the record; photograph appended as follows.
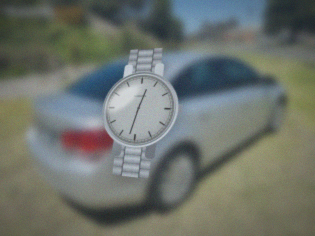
12:32
